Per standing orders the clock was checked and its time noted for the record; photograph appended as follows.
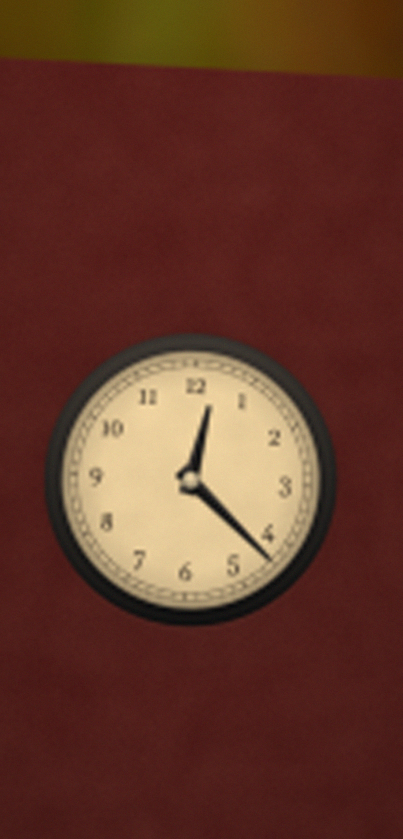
12:22
